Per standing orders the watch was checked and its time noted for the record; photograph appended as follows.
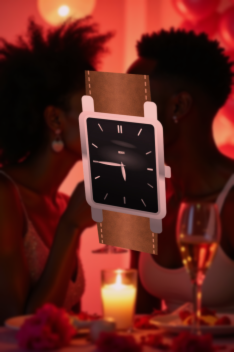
5:45
